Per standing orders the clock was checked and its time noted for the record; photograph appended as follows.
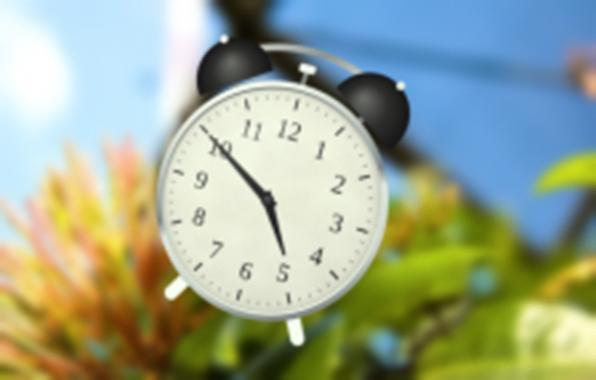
4:50
